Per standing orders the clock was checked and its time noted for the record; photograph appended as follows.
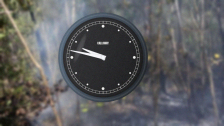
9:47
